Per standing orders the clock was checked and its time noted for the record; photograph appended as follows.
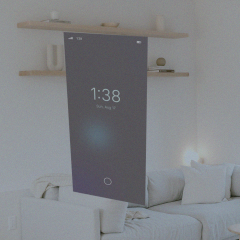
1:38
